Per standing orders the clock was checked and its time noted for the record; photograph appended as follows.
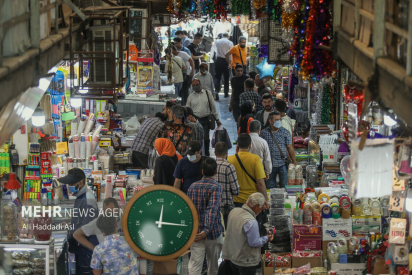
12:16
